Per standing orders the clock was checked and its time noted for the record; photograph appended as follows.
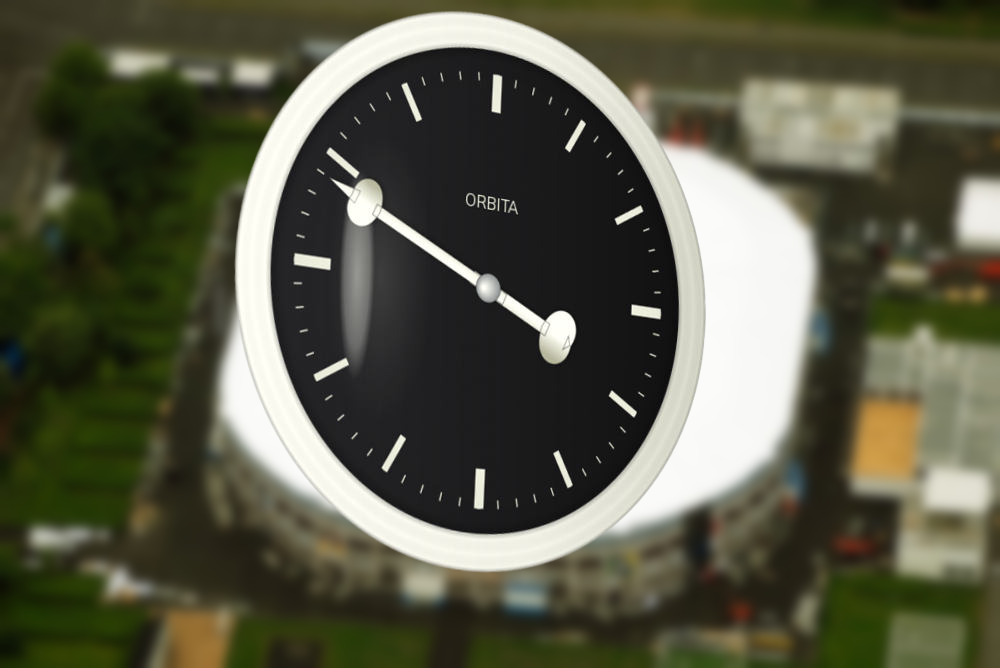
3:49
